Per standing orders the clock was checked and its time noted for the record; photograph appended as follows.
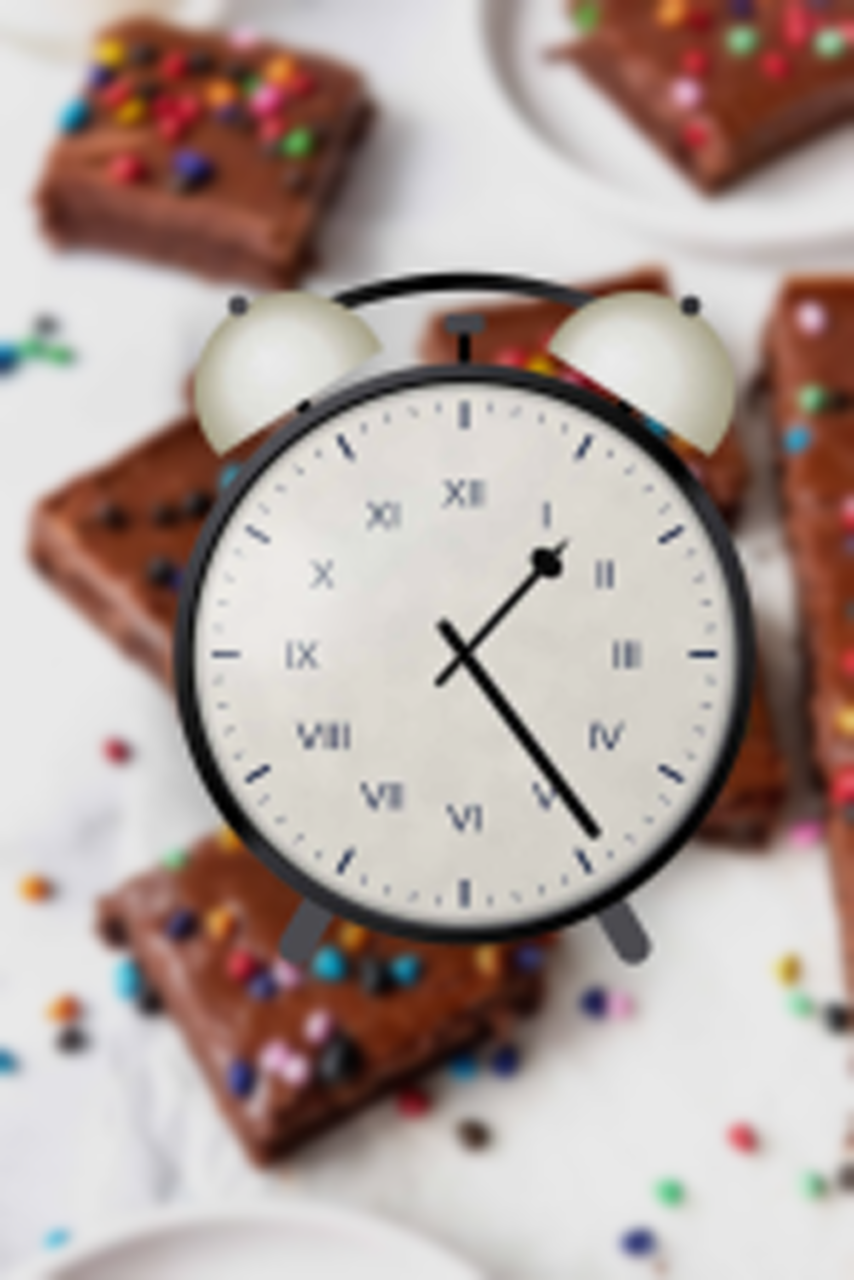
1:24
